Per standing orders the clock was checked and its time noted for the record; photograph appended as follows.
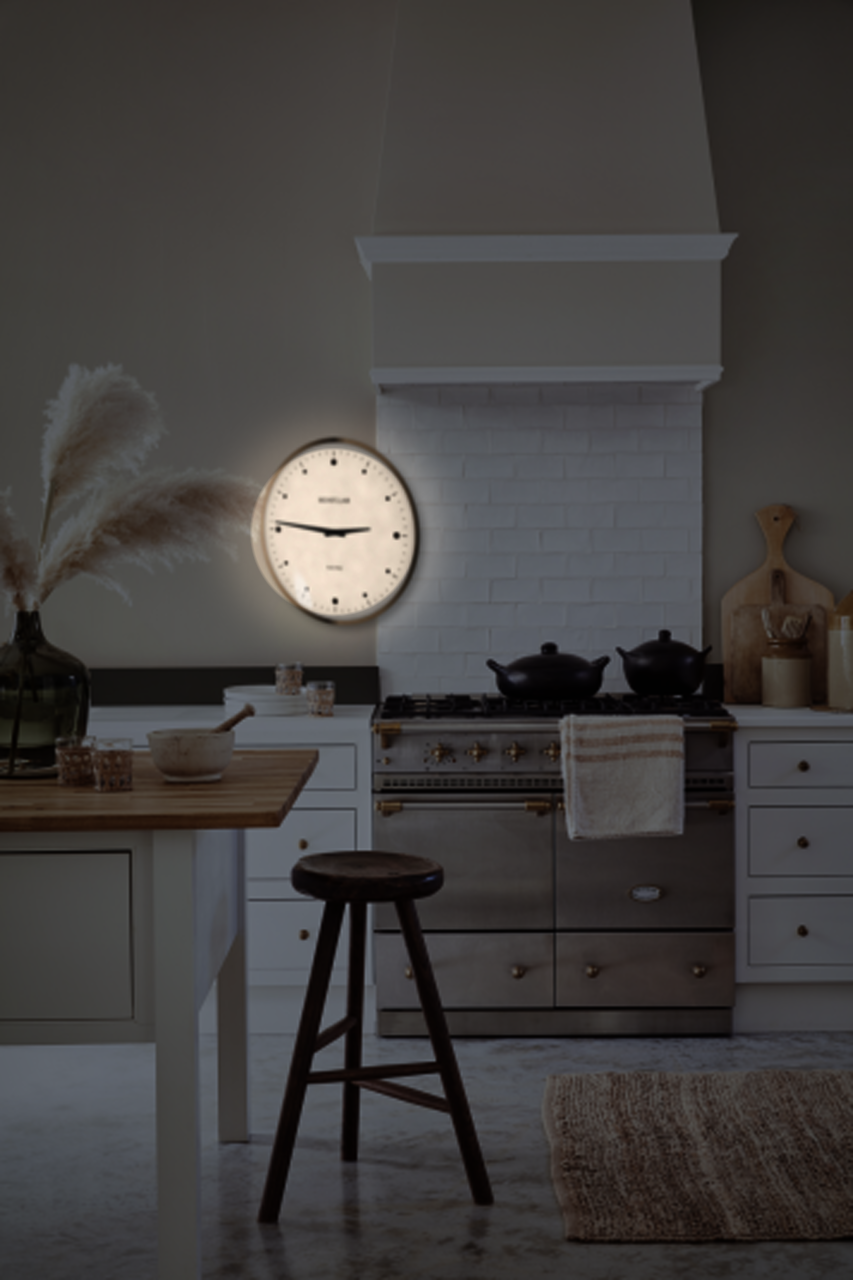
2:46
